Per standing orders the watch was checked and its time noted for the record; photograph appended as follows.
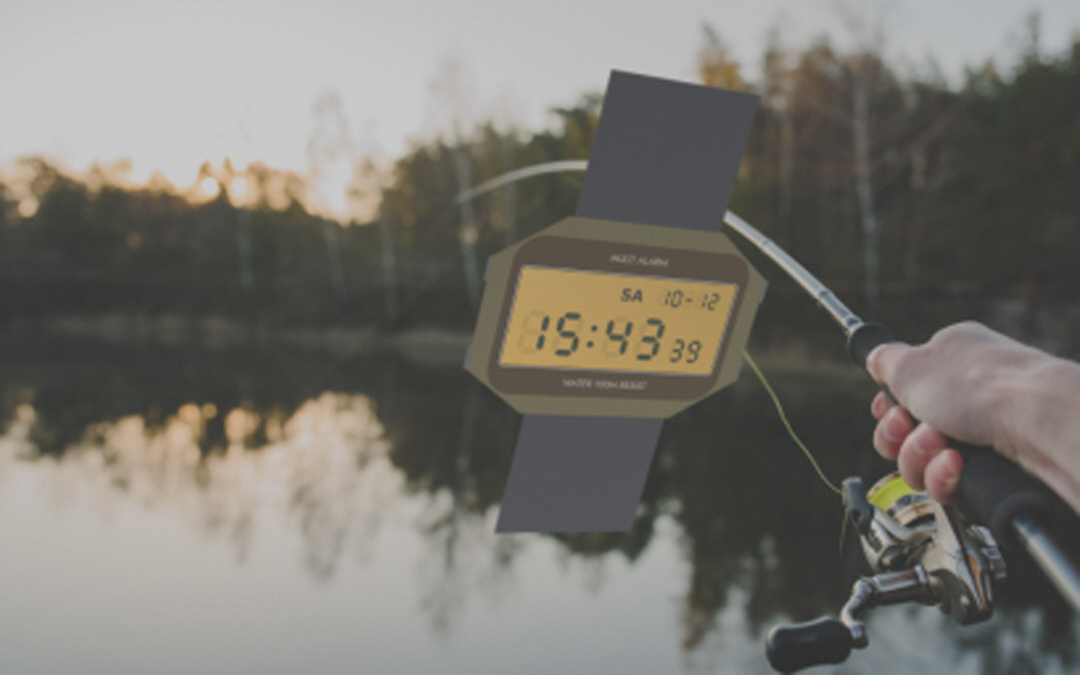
15:43:39
